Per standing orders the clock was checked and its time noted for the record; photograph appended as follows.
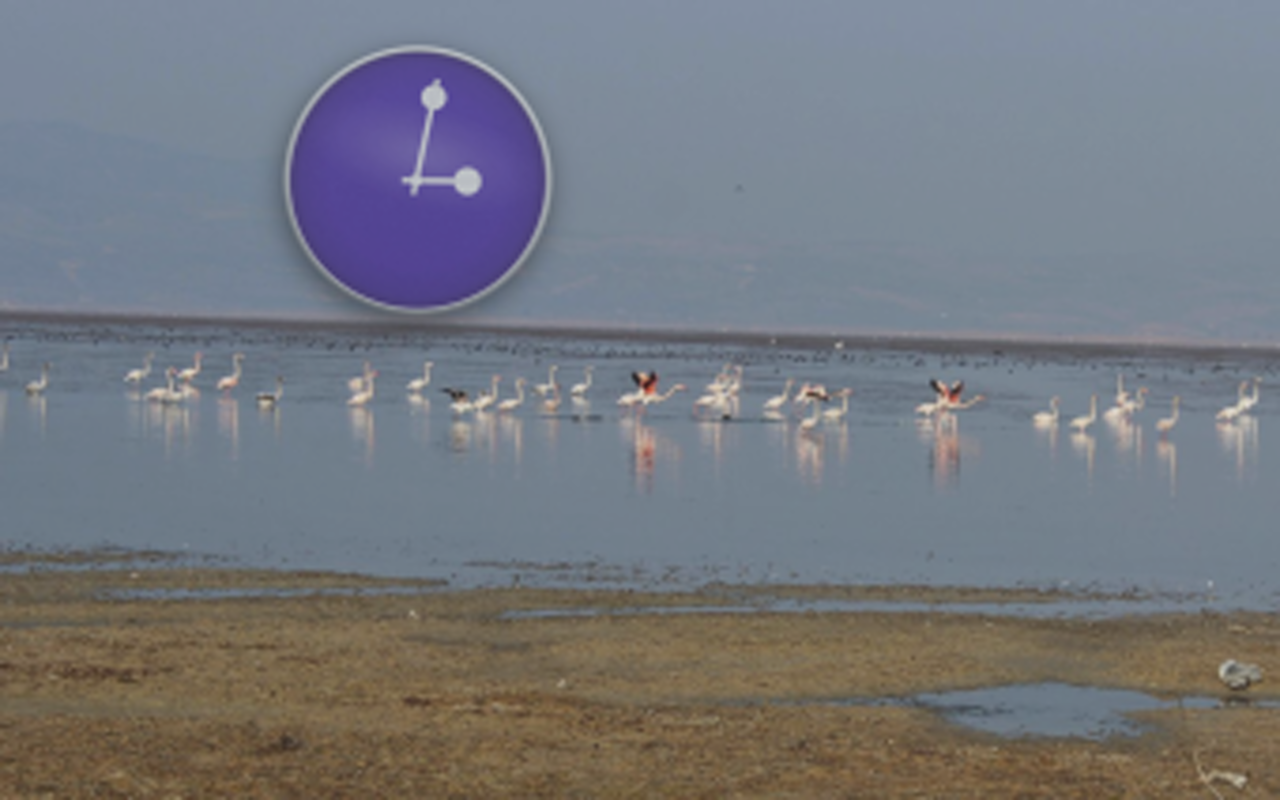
3:02
